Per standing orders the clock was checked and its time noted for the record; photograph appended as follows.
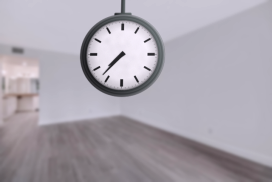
7:37
